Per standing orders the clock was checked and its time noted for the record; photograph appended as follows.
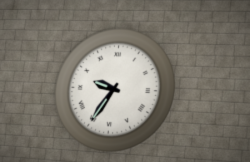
9:35
